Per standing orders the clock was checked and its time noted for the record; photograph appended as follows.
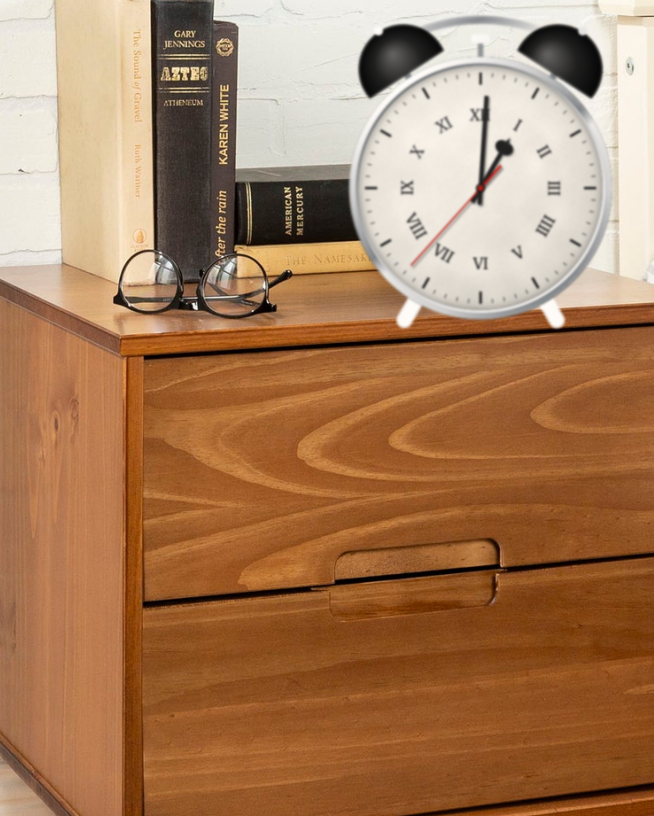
1:00:37
